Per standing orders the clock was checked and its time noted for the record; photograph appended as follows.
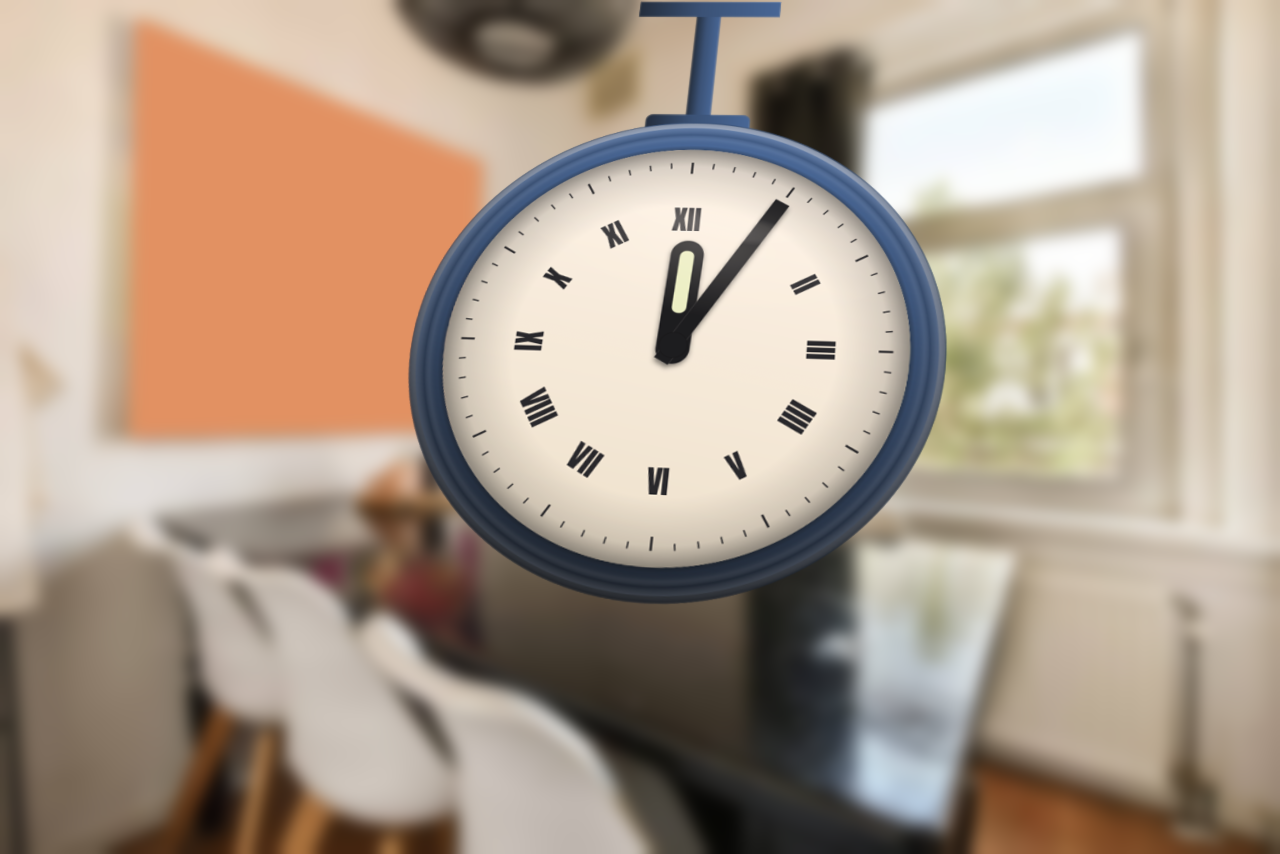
12:05
